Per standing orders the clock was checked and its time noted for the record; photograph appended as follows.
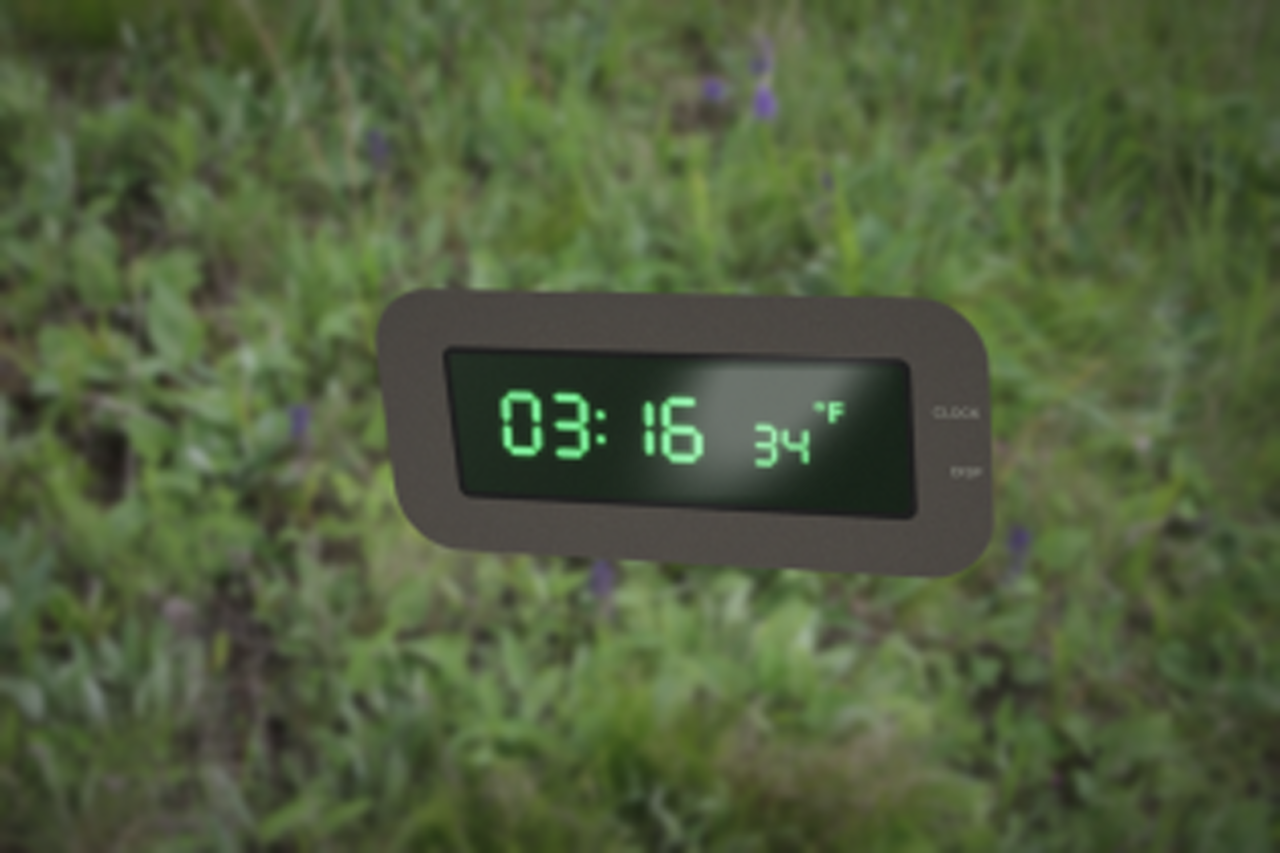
3:16
